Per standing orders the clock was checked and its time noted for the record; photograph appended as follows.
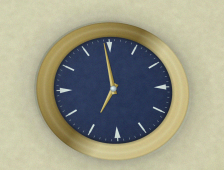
6:59
